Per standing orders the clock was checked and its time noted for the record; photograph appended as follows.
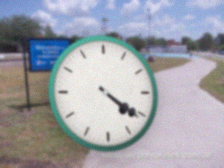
4:21
